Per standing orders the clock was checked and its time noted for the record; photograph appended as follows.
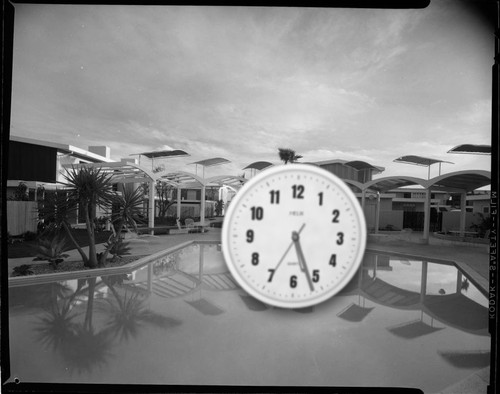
5:26:35
